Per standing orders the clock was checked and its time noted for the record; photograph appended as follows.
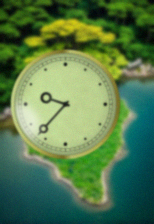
9:37
